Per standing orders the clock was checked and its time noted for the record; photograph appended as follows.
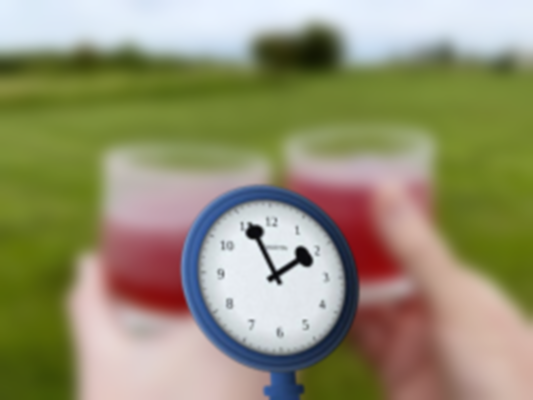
1:56
